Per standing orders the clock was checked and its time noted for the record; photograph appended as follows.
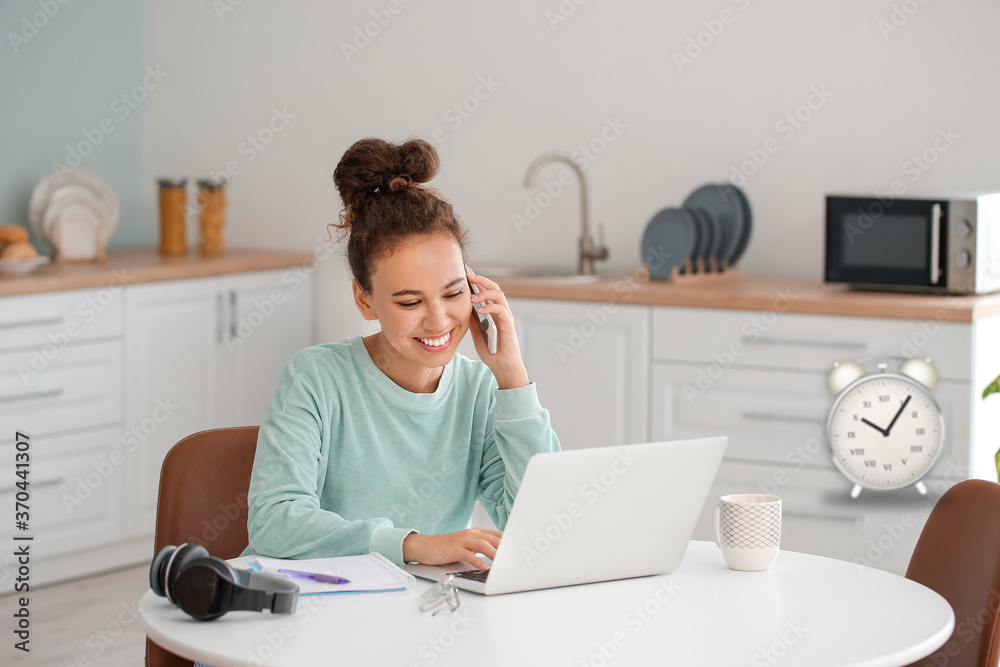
10:06
